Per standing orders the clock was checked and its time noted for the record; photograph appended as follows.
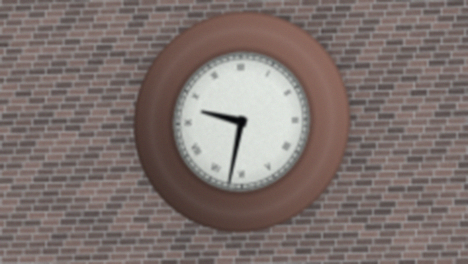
9:32
